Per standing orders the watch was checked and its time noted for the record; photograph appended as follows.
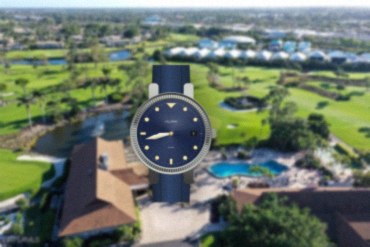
8:43
